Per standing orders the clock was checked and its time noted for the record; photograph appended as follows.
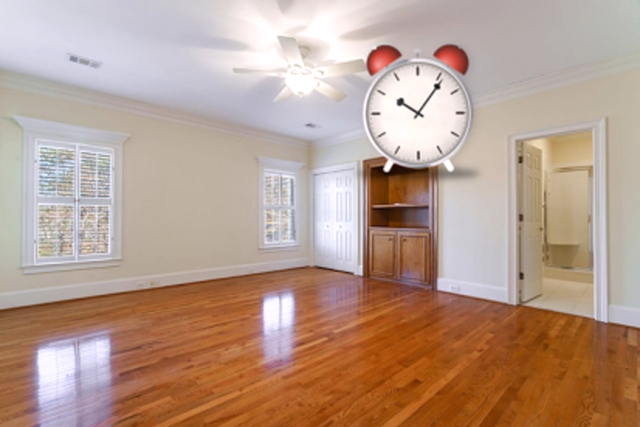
10:06
